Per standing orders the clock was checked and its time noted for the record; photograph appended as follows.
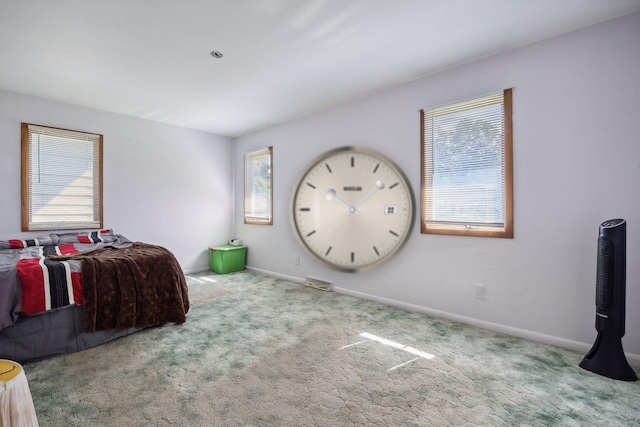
10:08
